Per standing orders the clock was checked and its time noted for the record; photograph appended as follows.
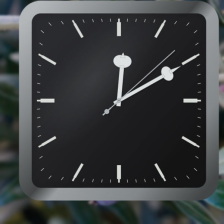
12:10:08
